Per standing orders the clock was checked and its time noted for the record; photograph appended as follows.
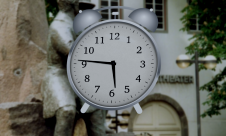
5:46
